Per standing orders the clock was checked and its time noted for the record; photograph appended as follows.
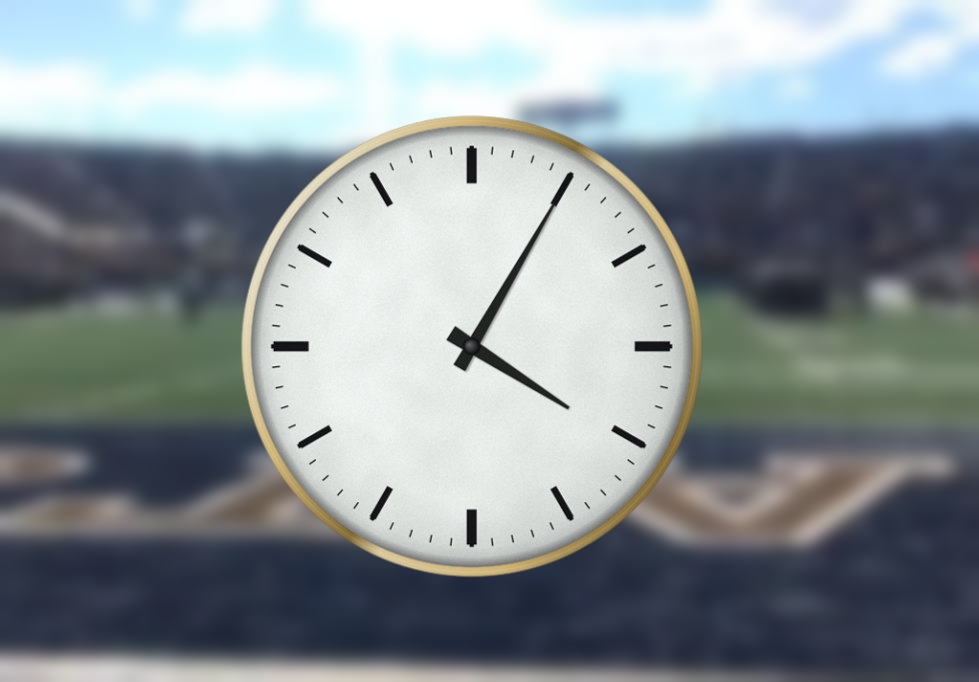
4:05
